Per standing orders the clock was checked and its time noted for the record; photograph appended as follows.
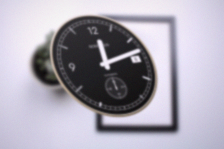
12:13
